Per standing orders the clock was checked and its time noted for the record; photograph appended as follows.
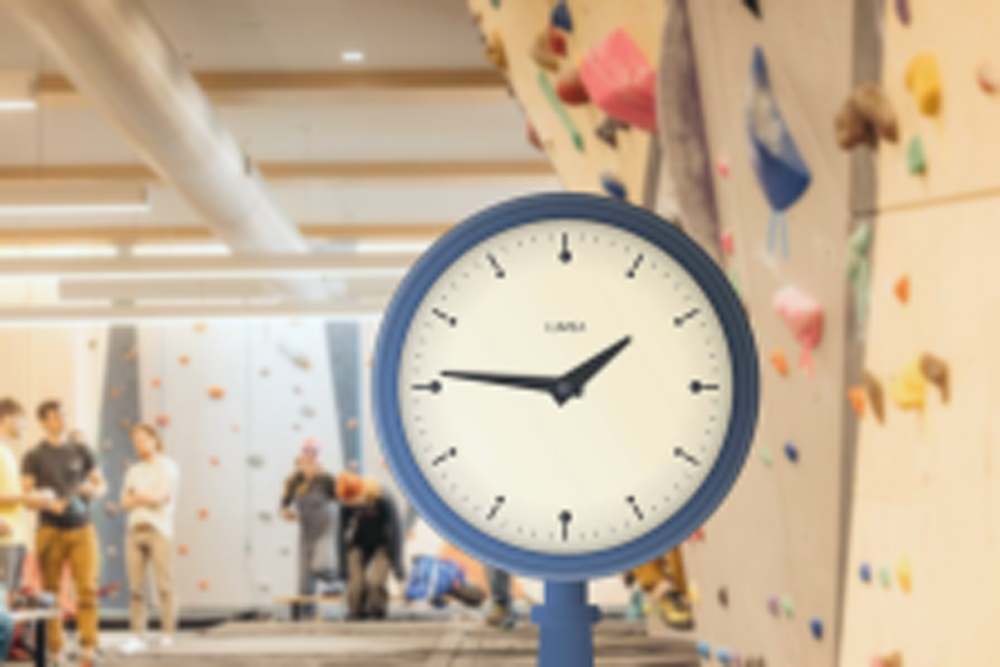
1:46
